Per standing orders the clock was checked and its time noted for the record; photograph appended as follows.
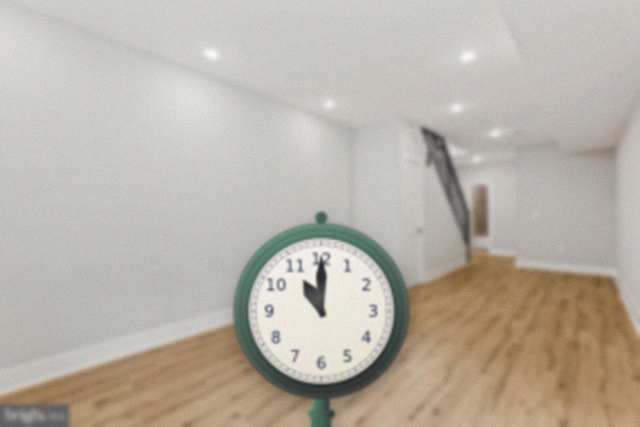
11:00
